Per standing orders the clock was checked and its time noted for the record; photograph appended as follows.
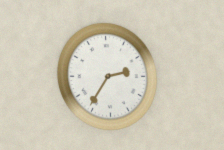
2:36
